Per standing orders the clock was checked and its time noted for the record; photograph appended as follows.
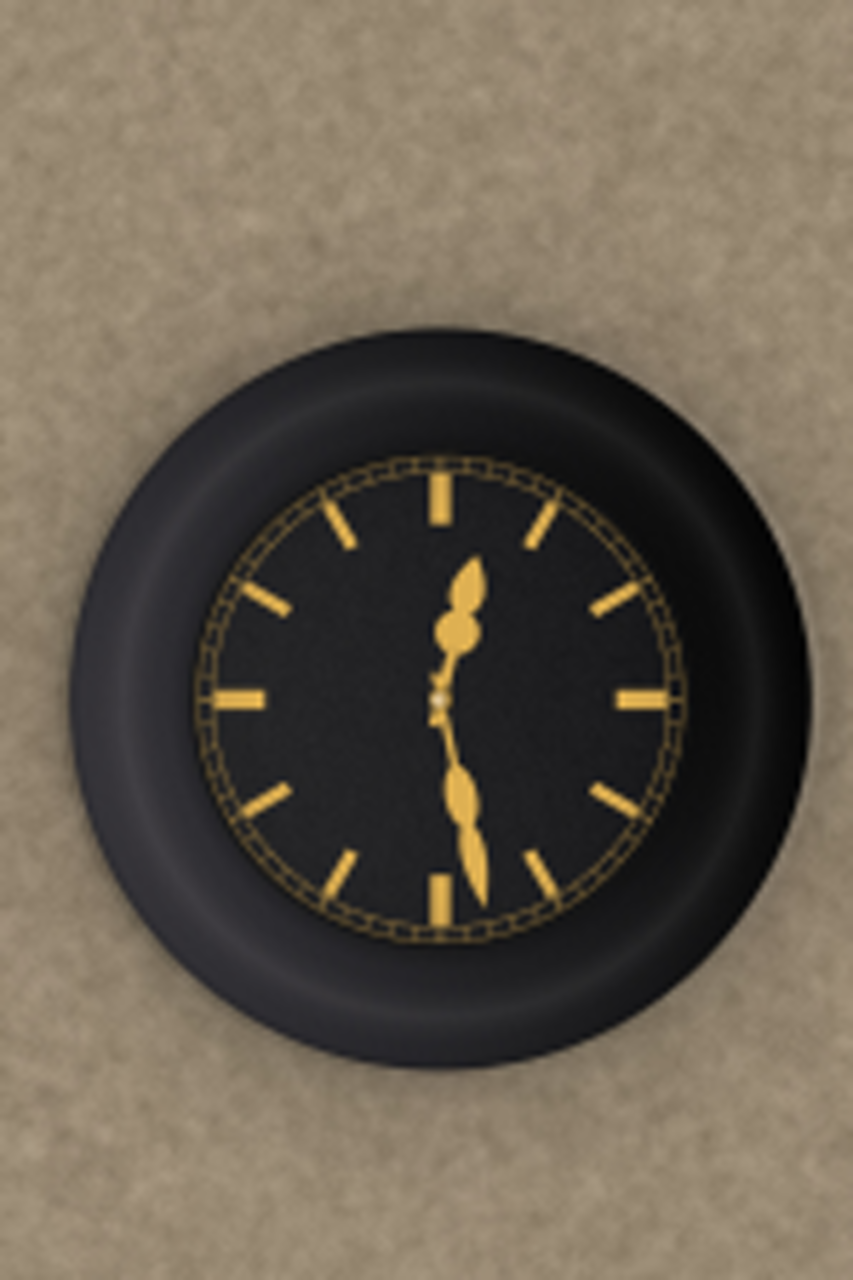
12:28
